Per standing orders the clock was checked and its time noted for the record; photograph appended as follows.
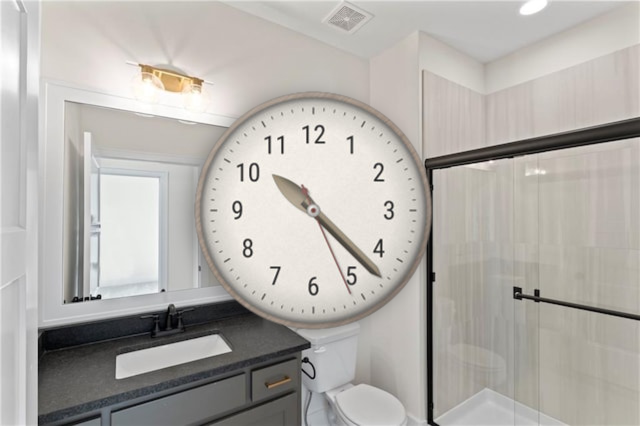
10:22:26
